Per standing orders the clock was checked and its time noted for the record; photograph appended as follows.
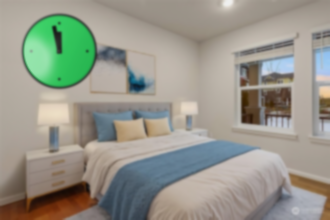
11:58
